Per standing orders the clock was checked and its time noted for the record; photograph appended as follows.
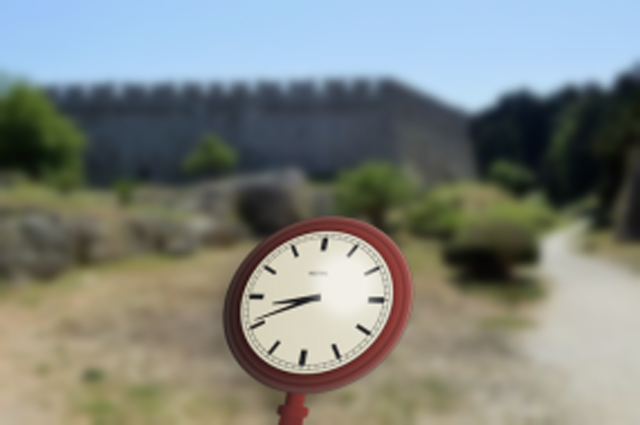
8:41
